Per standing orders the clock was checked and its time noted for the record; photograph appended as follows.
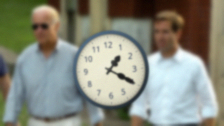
1:20
